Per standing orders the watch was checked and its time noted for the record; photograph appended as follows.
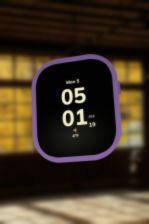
5:01
